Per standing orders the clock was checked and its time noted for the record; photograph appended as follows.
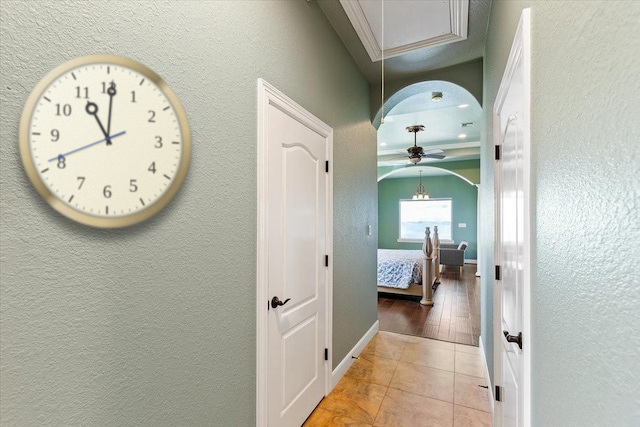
11:00:41
